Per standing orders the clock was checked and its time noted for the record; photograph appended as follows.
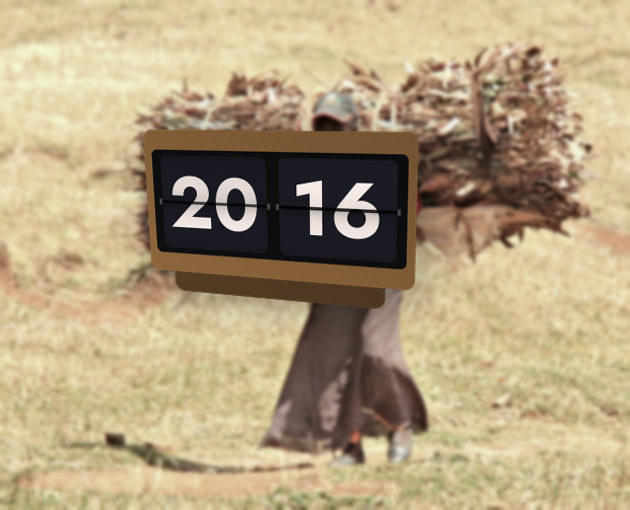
20:16
